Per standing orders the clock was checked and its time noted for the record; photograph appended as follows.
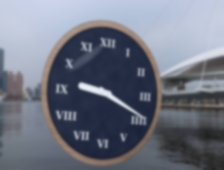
9:19
